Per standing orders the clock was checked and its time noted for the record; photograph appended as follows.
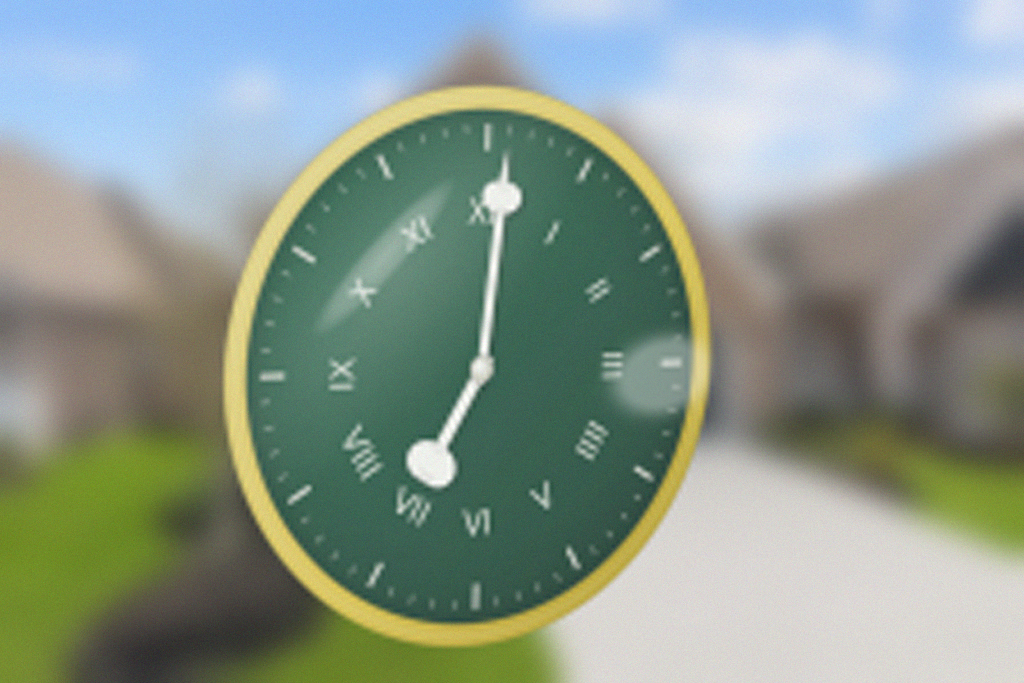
7:01
